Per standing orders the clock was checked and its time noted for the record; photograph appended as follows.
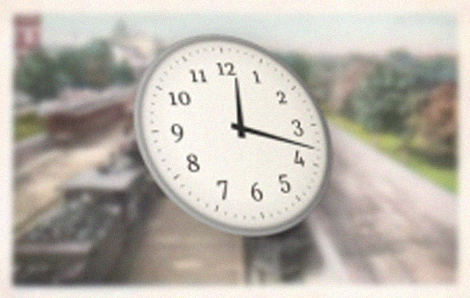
12:18
